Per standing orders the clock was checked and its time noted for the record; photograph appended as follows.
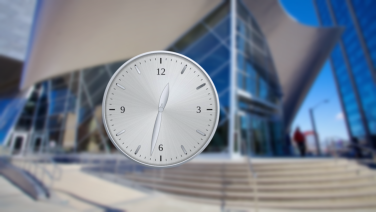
12:32
